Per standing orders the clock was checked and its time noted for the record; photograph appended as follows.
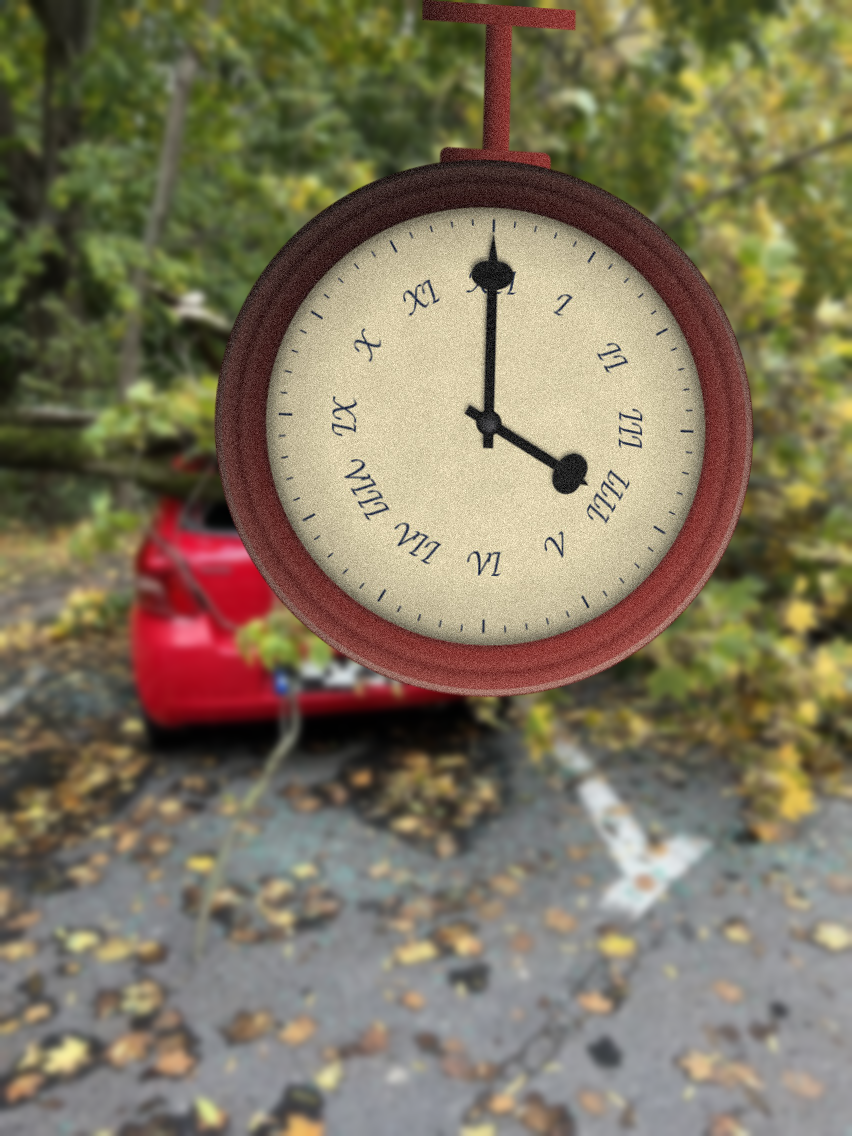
4:00
